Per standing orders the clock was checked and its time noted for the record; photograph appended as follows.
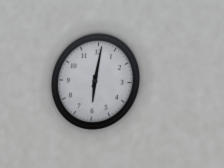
6:01
